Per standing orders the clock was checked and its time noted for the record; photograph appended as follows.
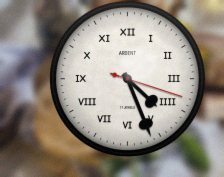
4:26:18
